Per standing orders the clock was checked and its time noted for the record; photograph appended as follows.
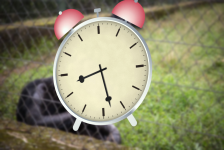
8:28
